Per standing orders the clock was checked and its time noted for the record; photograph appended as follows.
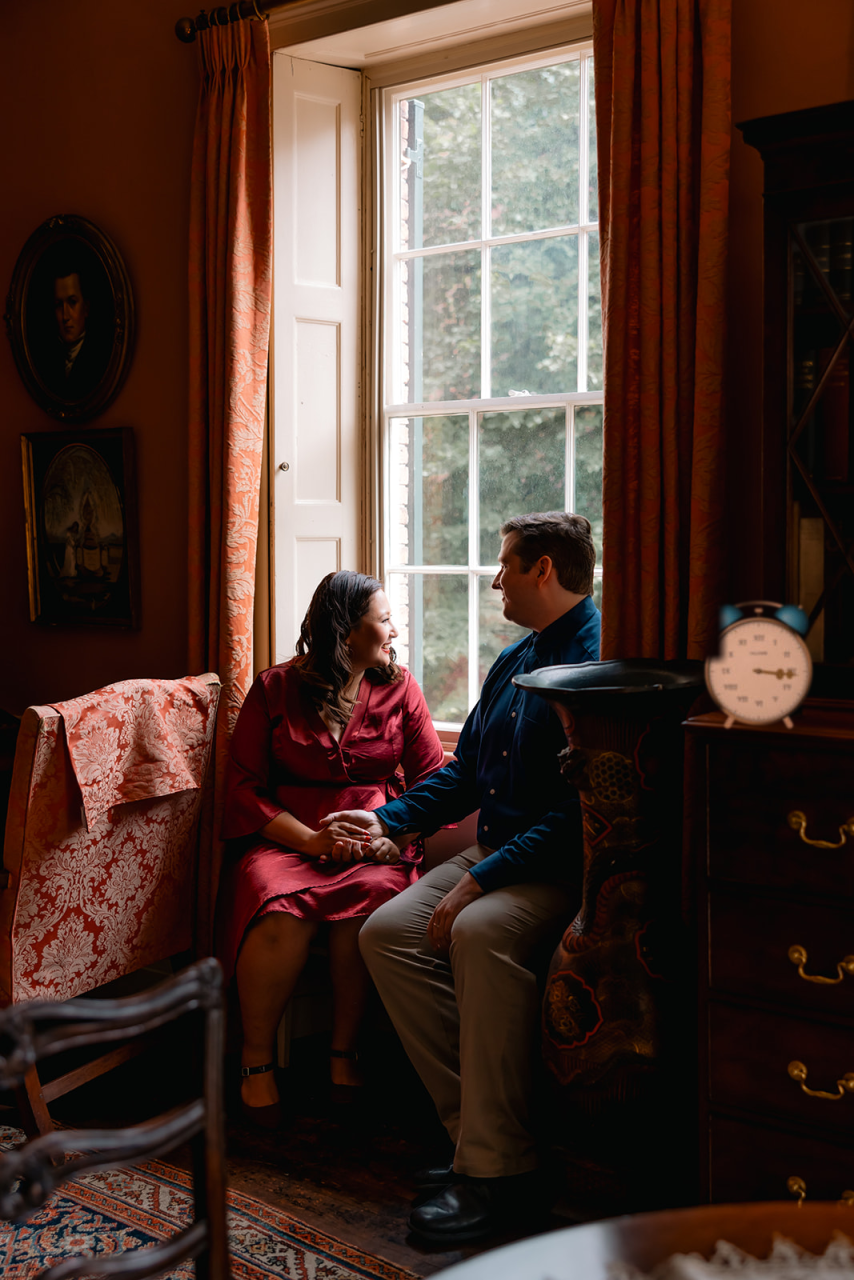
3:16
